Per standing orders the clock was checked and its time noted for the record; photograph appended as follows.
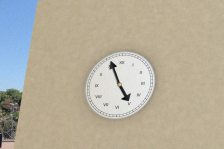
4:56
